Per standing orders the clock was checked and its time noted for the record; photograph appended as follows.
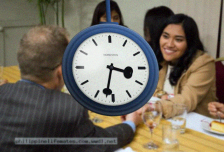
3:32
